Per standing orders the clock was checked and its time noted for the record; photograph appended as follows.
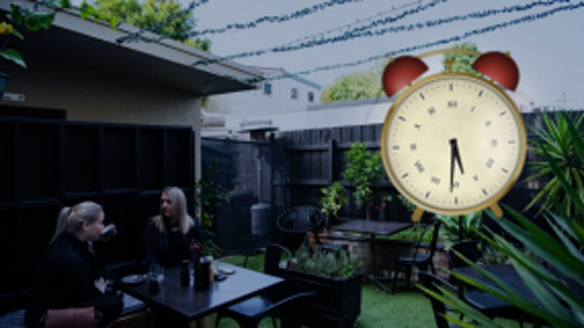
5:31
